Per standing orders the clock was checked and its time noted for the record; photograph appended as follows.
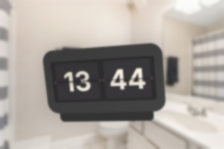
13:44
